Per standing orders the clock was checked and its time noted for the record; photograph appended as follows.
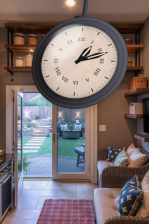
1:12
